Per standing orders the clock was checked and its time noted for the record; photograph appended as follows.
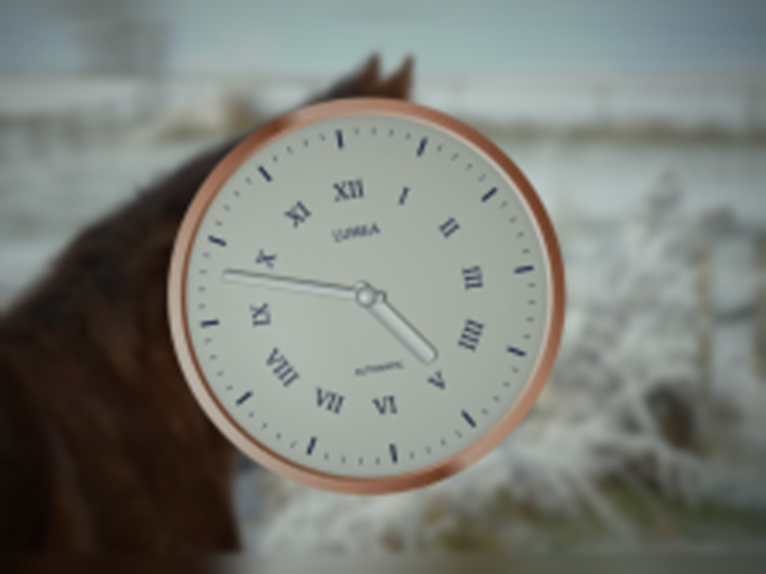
4:48
